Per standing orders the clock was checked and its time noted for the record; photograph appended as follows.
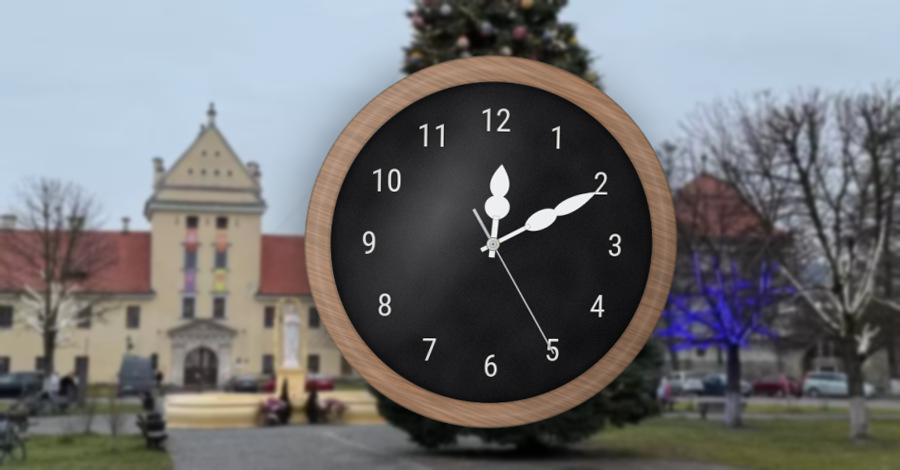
12:10:25
